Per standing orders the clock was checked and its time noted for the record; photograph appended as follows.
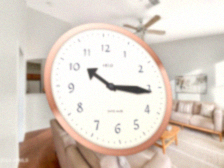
10:16
